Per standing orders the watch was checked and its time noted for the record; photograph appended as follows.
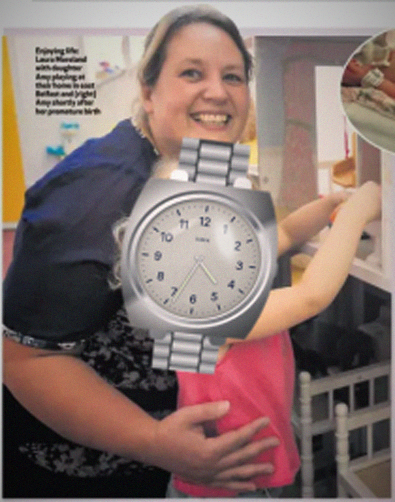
4:34
